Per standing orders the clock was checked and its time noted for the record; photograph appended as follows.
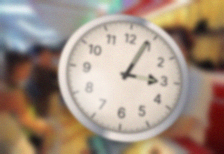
3:04
